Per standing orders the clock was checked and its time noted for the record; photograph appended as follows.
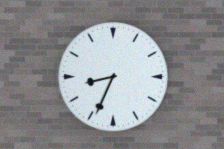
8:34
